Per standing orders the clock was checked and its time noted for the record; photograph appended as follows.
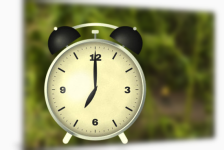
7:00
